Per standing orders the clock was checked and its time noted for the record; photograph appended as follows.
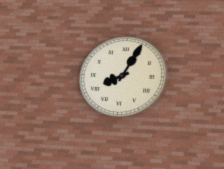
8:04
